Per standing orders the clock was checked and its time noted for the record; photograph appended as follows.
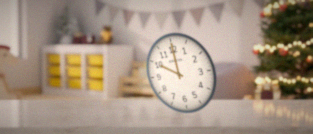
10:00
